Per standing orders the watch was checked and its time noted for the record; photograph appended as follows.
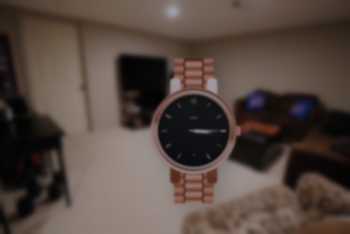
3:15
